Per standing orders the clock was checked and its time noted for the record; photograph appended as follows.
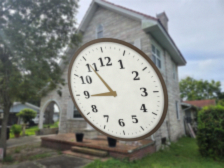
8:55
